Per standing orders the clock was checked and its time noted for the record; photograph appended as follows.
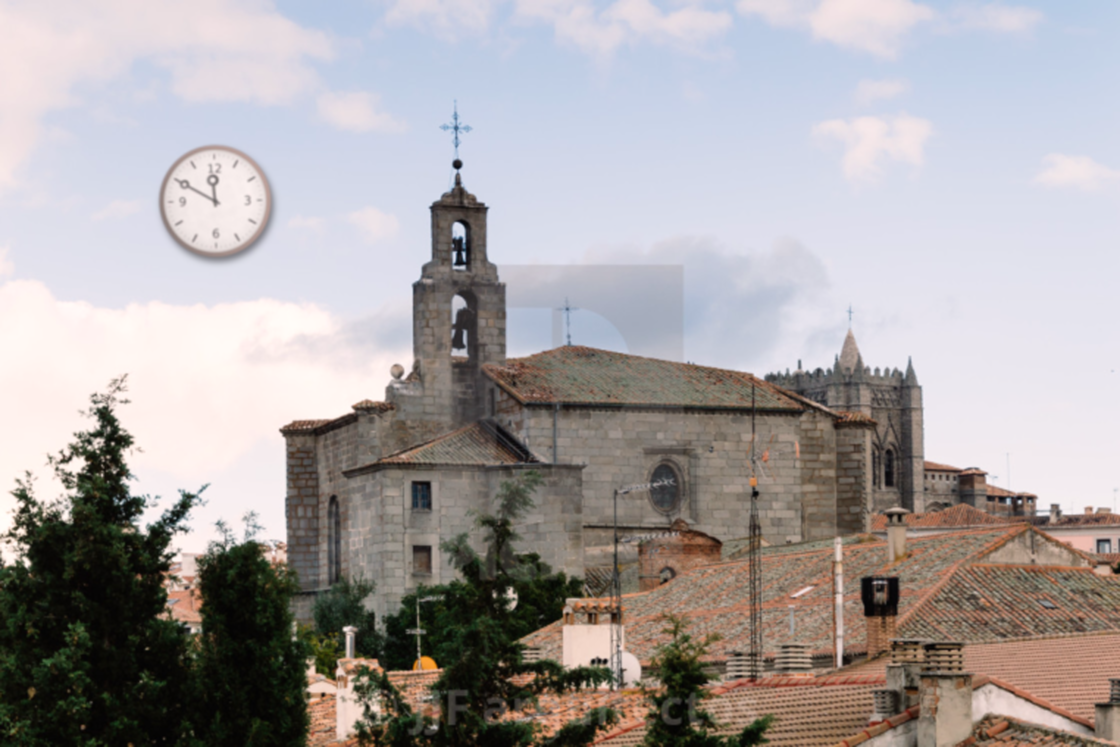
11:50
